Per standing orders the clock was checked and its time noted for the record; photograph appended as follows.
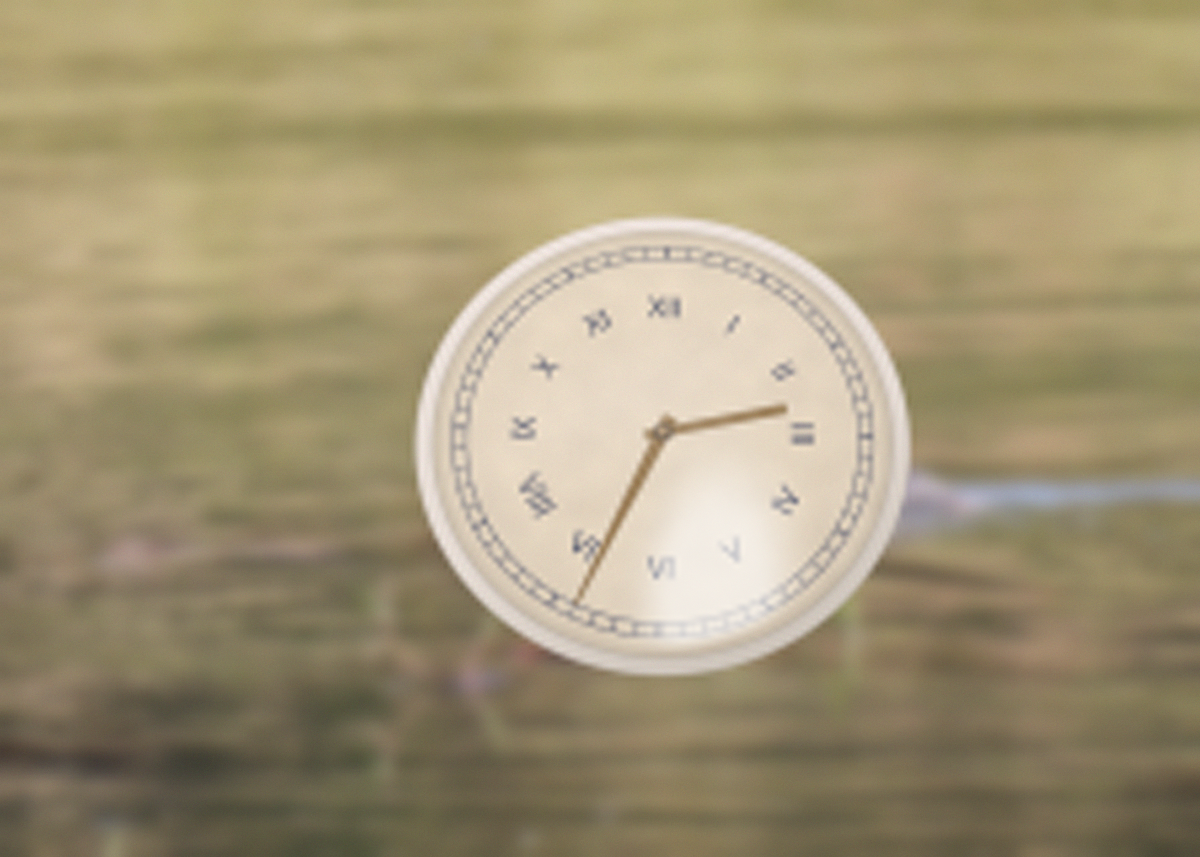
2:34
